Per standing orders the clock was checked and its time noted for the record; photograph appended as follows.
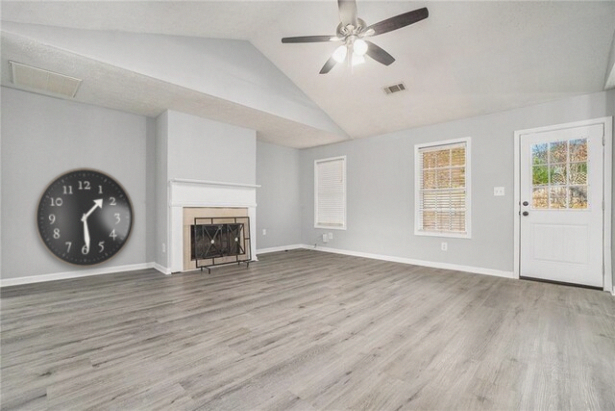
1:29
